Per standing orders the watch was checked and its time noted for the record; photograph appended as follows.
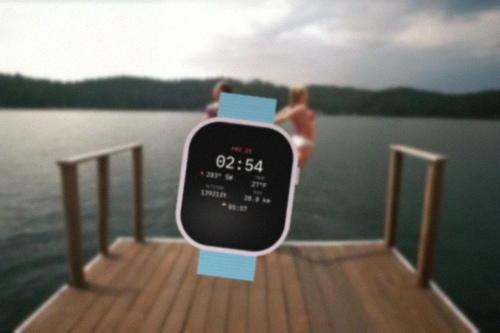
2:54
